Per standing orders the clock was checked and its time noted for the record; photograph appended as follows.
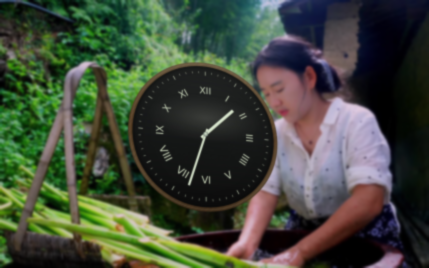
1:33
